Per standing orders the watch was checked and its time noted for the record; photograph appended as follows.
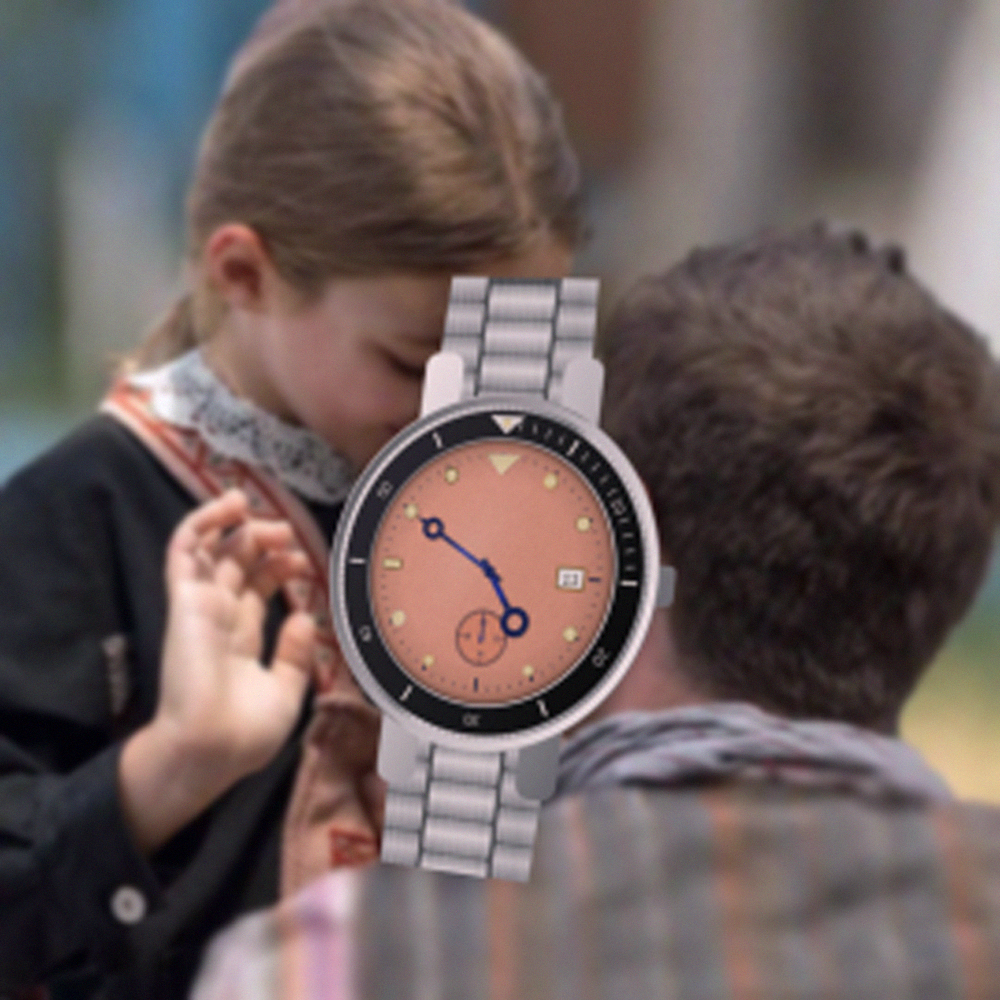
4:50
